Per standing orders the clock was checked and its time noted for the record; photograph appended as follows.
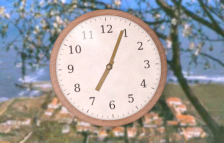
7:04
